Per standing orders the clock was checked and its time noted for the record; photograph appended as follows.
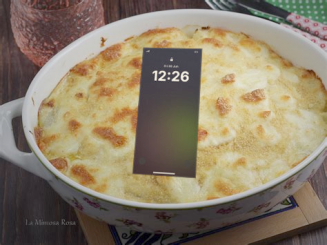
12:26
